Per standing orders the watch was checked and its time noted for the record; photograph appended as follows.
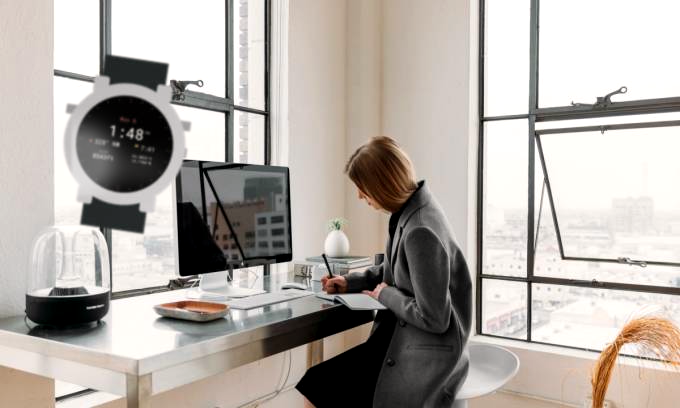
1:48
